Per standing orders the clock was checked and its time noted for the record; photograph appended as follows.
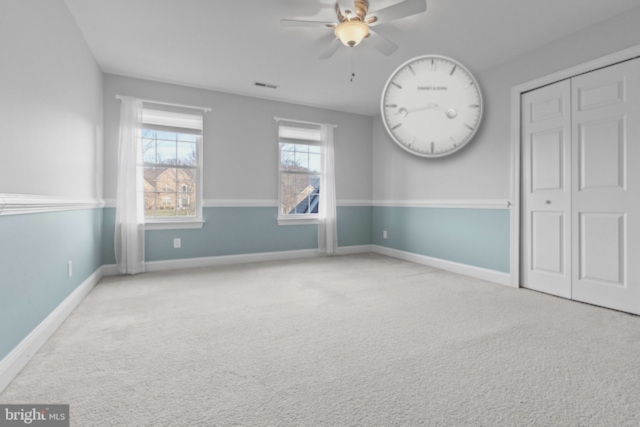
3:43
